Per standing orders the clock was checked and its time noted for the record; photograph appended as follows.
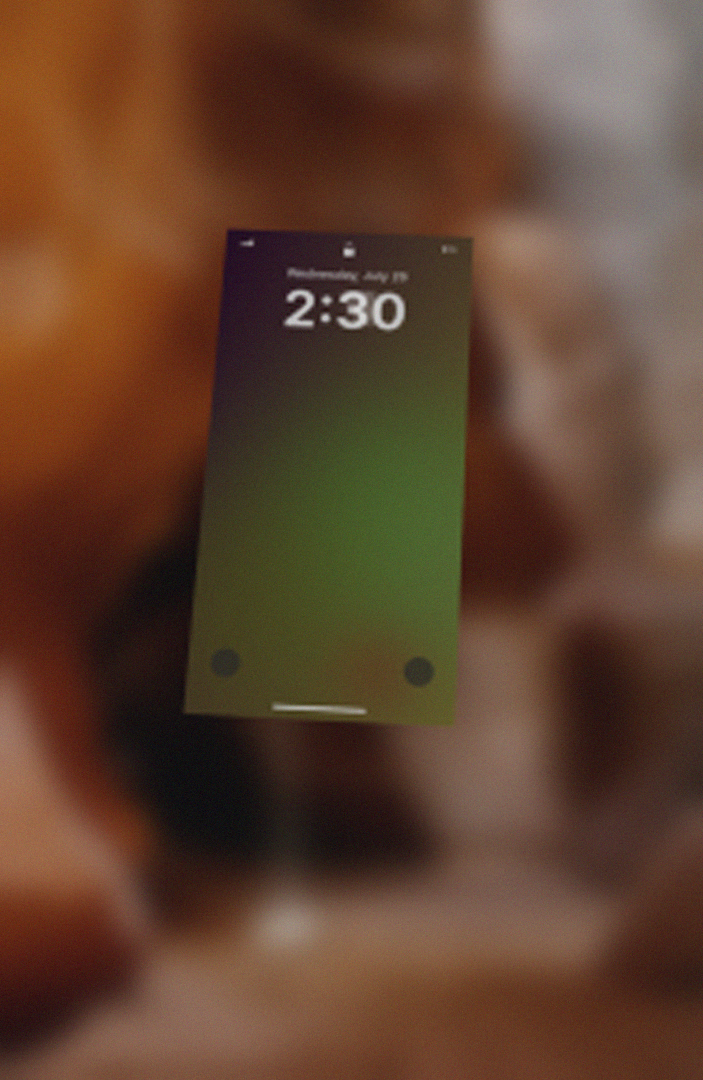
2:30
